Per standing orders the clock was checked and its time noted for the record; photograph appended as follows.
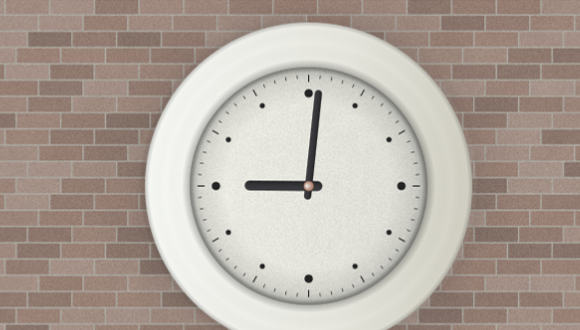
9:01
